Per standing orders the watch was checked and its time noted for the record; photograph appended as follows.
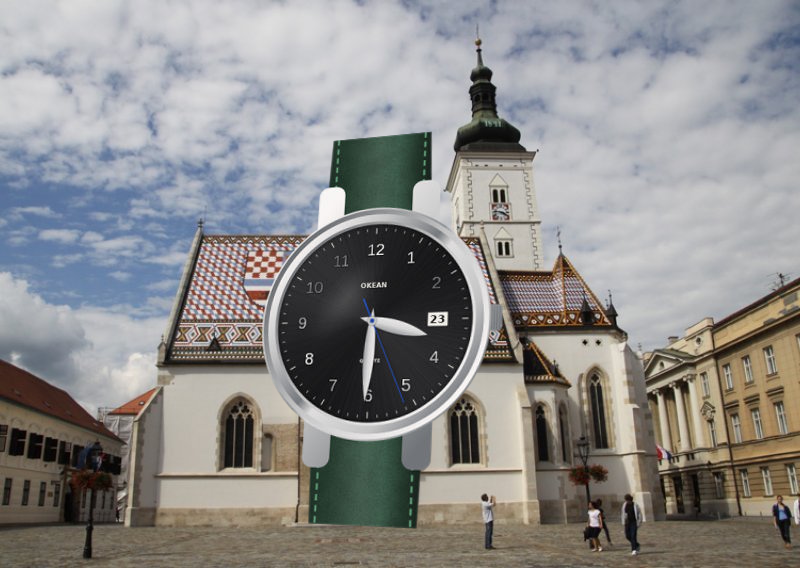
3:30:26
